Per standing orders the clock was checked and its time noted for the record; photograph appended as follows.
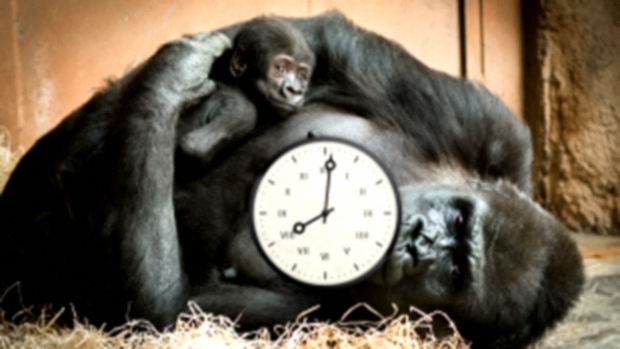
8:01
